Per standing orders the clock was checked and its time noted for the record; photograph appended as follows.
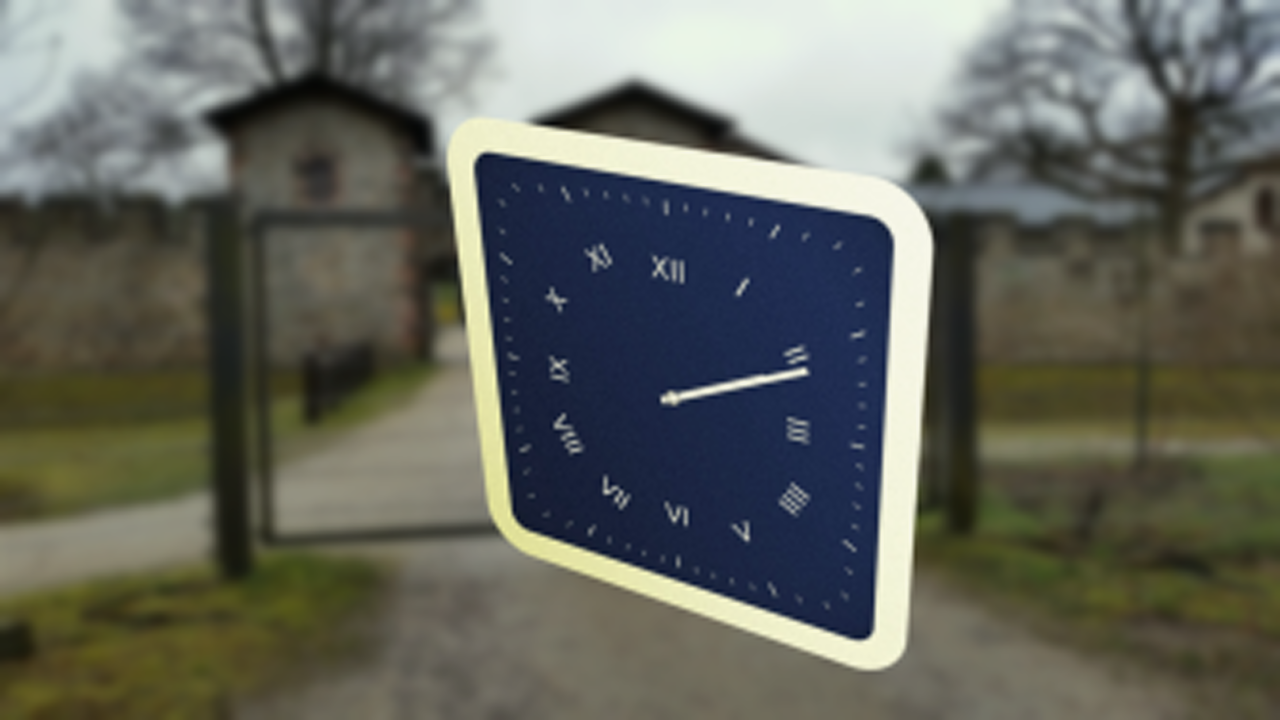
2:11
